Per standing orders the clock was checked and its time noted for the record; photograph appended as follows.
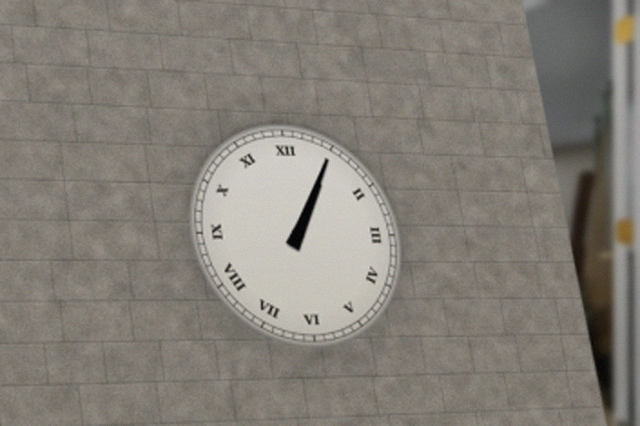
1:05
